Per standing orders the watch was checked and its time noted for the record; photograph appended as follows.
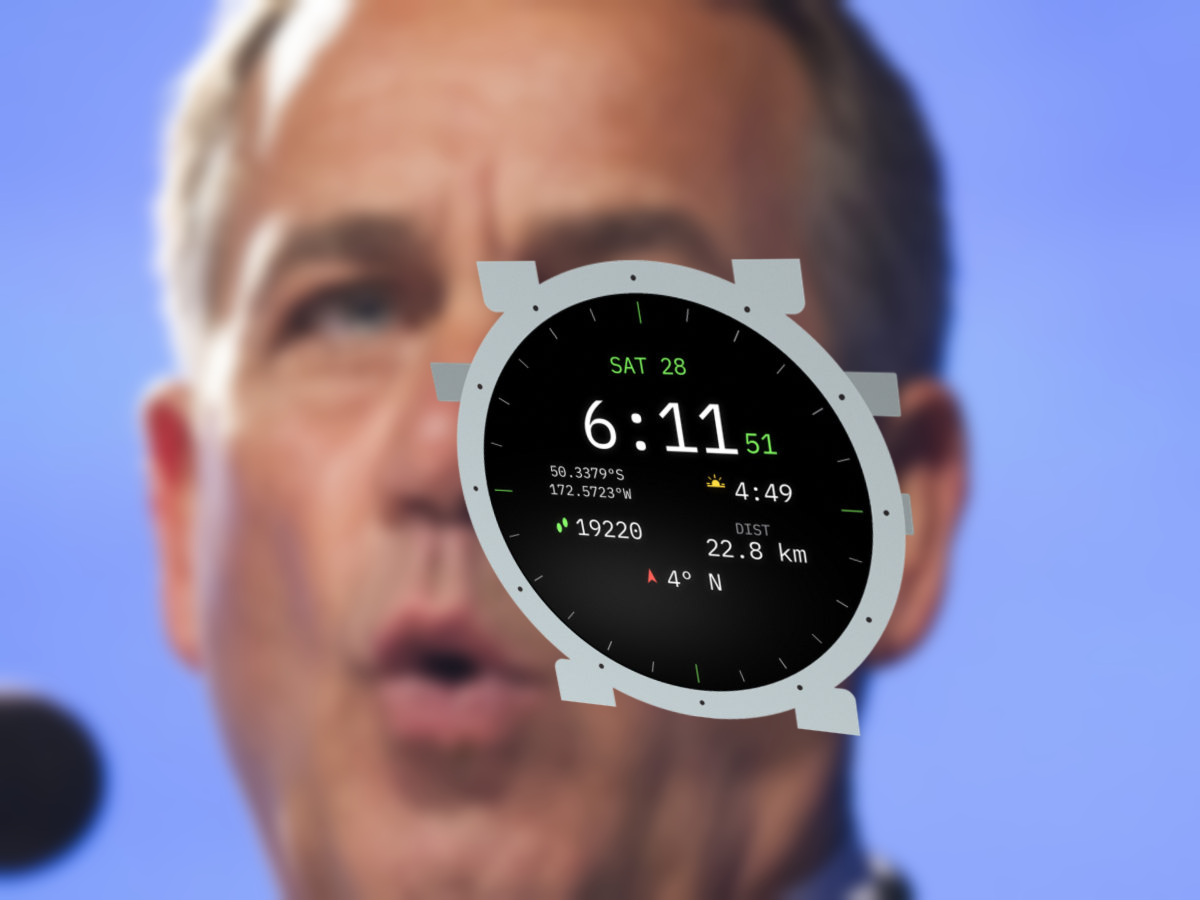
6:11:51
